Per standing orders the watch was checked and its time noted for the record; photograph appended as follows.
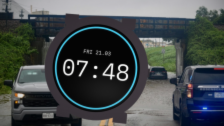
7:48
